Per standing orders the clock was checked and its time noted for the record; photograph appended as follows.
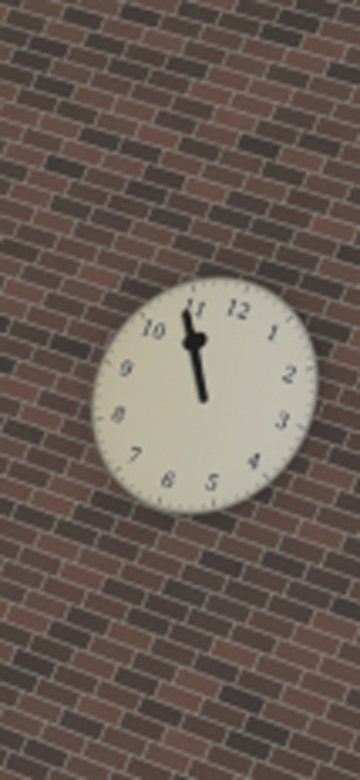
10:54
